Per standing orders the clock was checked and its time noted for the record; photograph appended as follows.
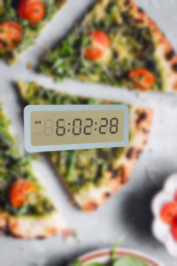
6:02:28
